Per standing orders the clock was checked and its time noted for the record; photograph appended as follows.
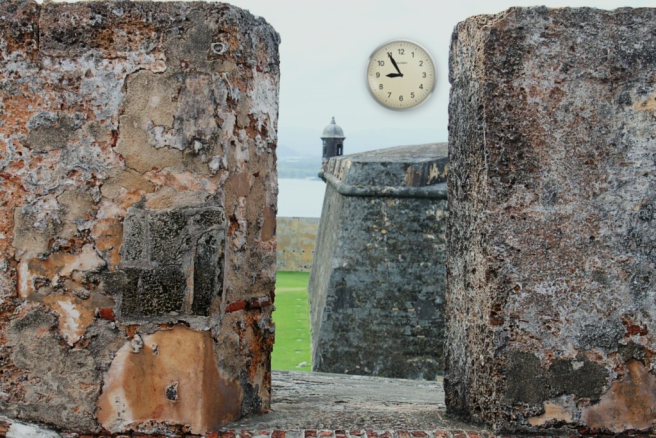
8:55
